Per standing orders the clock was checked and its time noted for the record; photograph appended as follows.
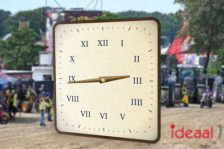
2:44
